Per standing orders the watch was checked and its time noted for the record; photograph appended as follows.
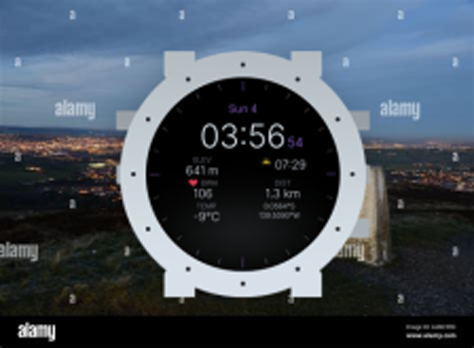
3:56
